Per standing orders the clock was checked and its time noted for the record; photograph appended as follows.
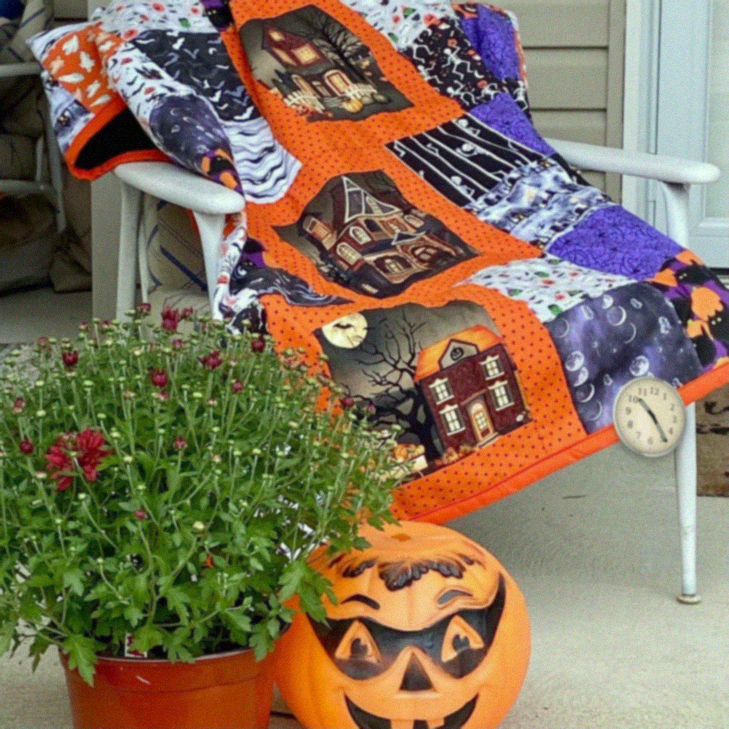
10:24
